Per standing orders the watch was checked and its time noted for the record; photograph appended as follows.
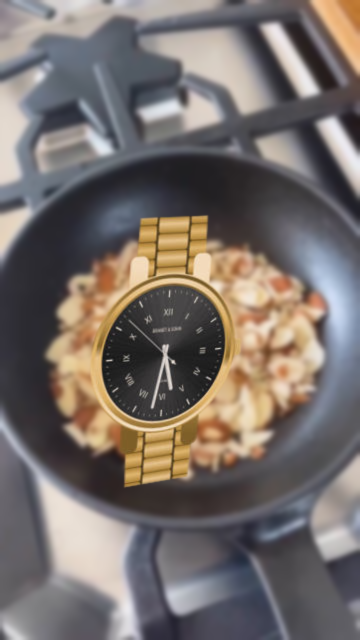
5:31:52
